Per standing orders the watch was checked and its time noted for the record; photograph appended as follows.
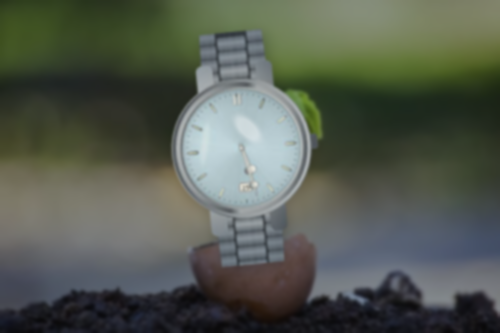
5:28
